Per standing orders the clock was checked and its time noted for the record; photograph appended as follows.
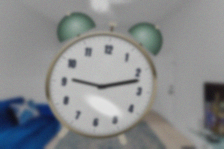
9:12
